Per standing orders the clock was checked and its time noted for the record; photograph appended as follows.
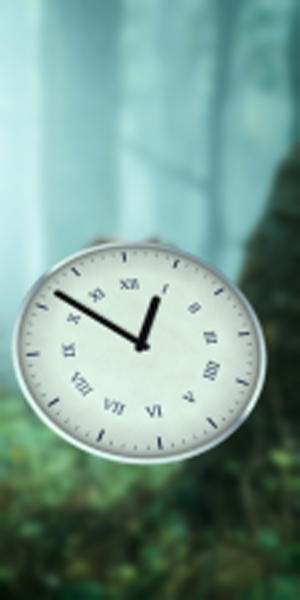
12:52
